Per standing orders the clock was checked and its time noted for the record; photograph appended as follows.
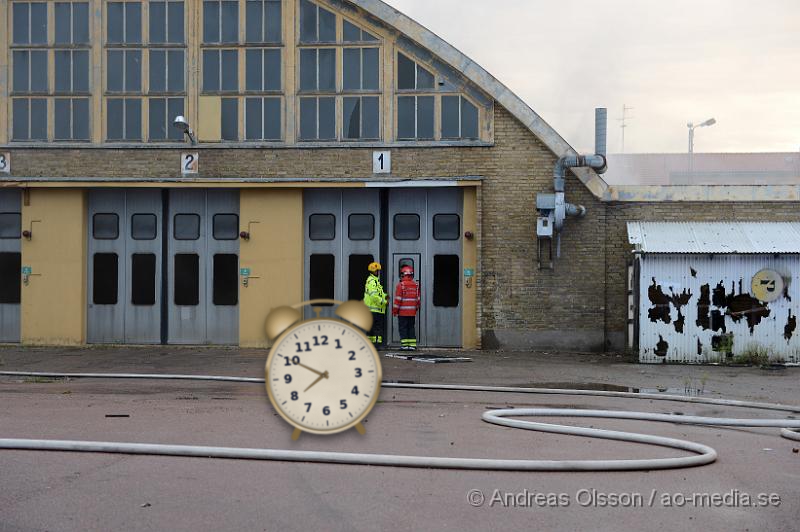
7:50
